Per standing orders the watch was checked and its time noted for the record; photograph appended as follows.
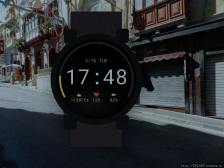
17:48
